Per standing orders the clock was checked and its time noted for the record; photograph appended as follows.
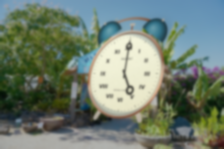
5:00
